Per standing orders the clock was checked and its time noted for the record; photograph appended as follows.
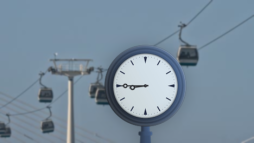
8:45
